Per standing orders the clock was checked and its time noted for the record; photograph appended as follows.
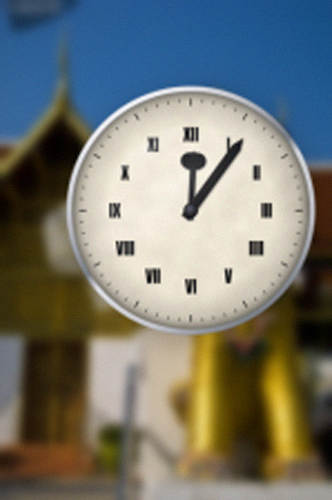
12:06
